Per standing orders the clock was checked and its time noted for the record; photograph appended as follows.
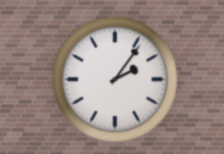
2:06
